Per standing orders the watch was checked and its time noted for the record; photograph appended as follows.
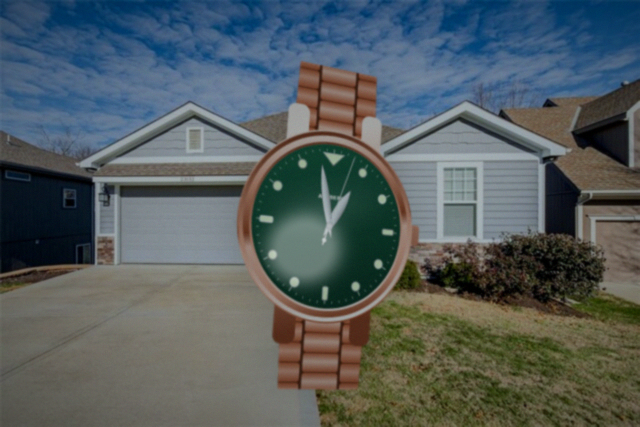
12:58:03
